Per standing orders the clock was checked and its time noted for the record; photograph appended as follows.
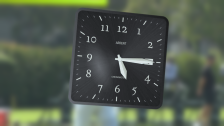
5:15
